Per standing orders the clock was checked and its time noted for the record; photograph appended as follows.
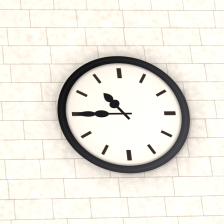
10:45
